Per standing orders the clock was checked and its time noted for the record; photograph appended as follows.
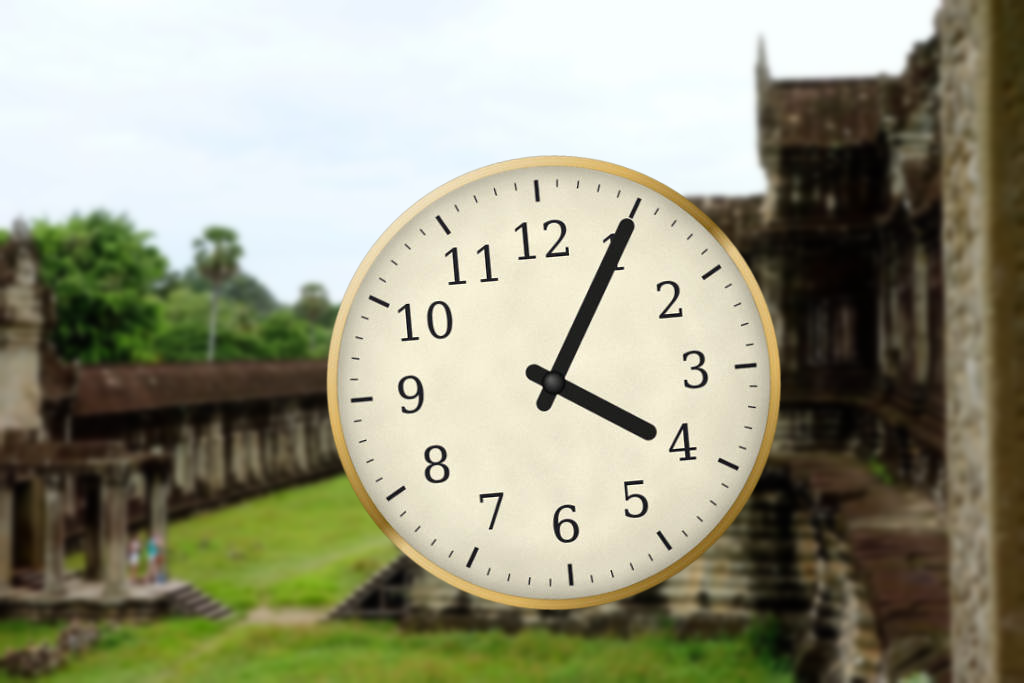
4:05
